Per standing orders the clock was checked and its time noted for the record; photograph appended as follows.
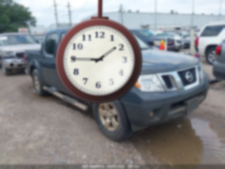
1:45
